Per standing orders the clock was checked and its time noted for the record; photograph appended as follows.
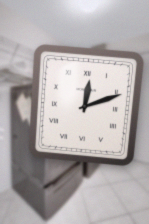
12:11
